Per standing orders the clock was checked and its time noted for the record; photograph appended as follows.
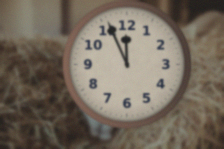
11:56
